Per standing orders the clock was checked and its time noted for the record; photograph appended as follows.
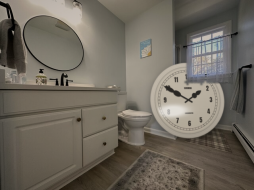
1:50
